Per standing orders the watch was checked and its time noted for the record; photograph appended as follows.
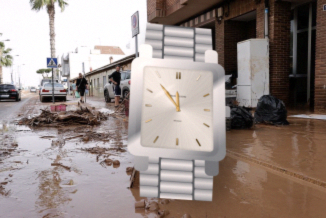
11:54
